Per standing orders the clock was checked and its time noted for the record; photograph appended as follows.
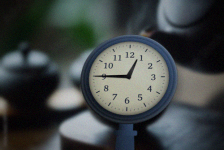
12:45
